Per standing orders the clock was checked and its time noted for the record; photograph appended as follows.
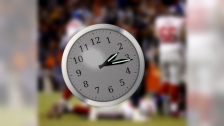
2:16
